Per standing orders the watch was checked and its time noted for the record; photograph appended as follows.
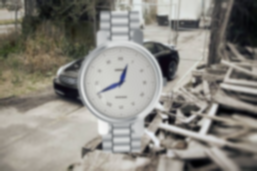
12:41
